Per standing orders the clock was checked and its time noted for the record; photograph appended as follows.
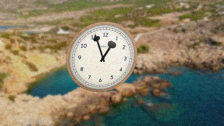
12:56
